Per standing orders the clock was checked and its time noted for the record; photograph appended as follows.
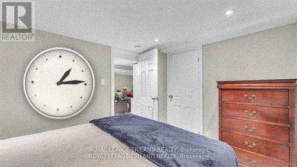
1:14
